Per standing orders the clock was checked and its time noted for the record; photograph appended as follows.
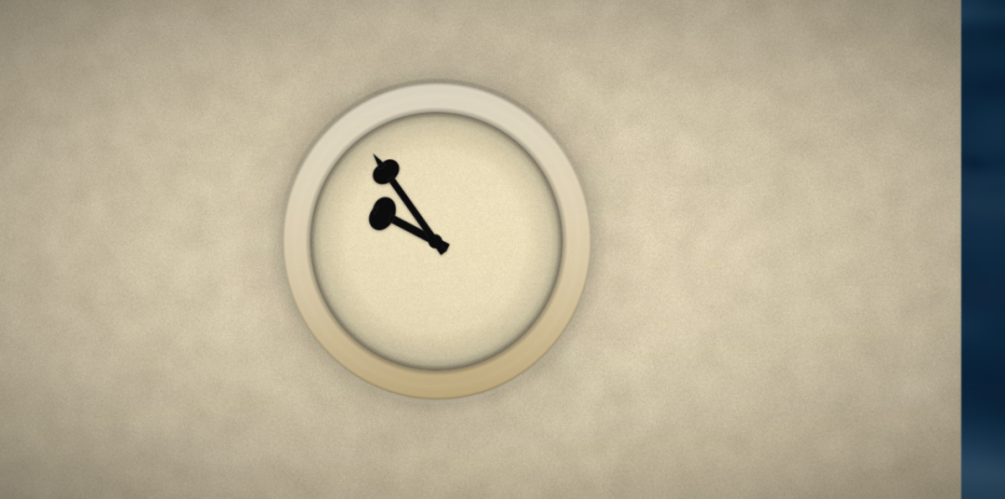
9:54
